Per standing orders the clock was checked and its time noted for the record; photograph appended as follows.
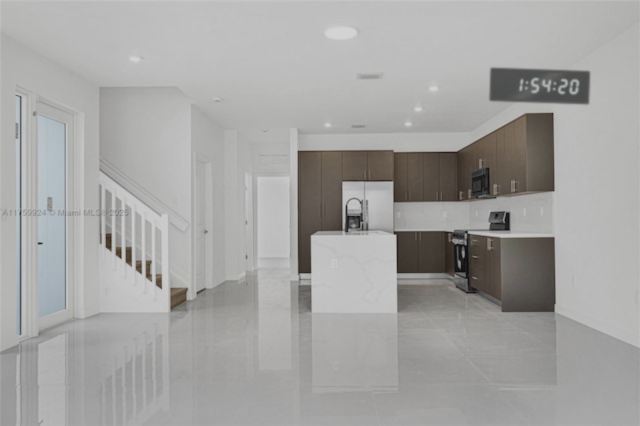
1:54:20
